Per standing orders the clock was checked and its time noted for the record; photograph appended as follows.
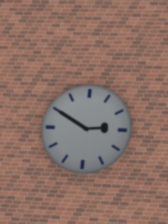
2:50
